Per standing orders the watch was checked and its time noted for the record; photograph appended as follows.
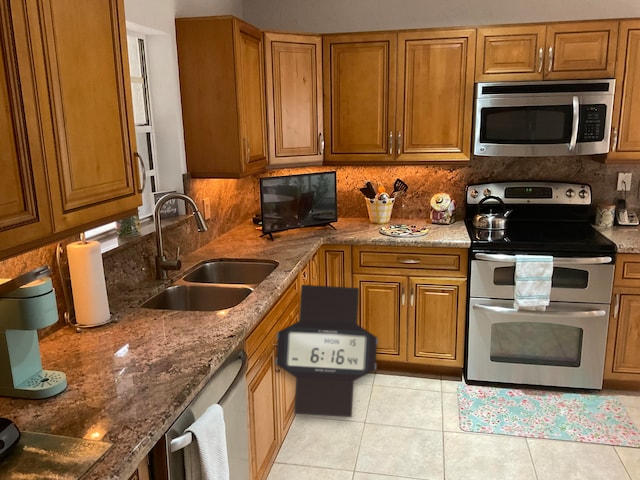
6:16
